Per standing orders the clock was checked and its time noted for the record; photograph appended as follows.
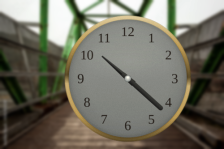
10:22
